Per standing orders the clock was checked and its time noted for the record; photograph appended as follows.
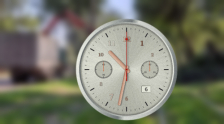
10:32
